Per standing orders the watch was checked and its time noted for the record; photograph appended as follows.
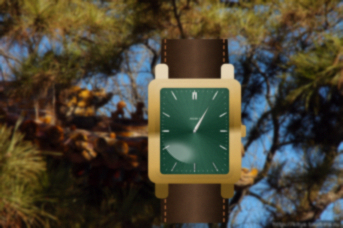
1:05
